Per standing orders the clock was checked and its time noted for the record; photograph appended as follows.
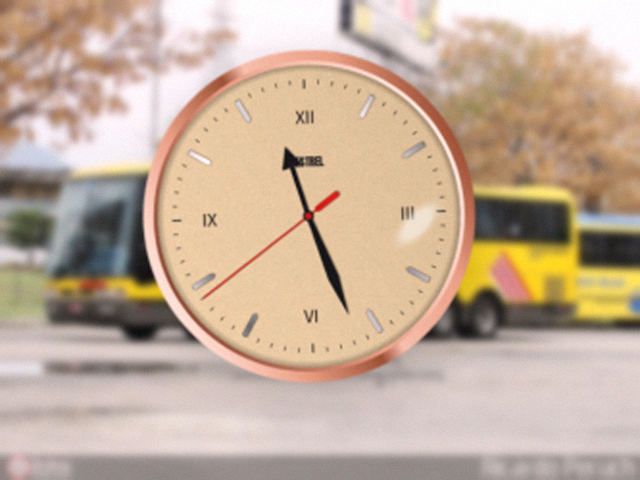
11:26:39
